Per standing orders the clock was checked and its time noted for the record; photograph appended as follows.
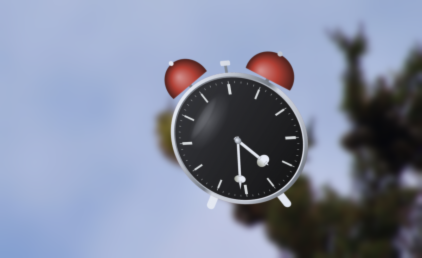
4:31
